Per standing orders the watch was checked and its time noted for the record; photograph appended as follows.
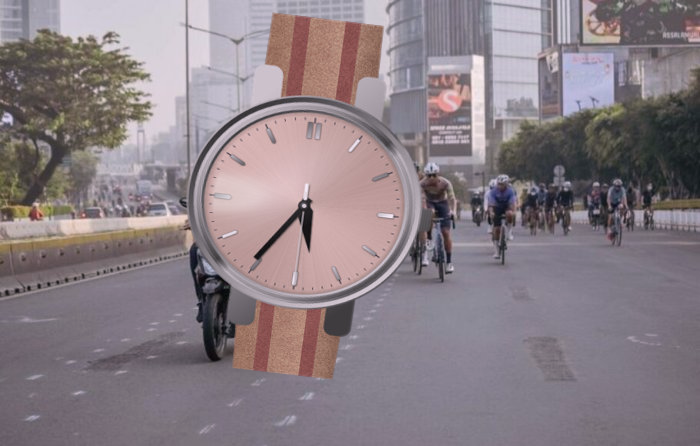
5:35:30
